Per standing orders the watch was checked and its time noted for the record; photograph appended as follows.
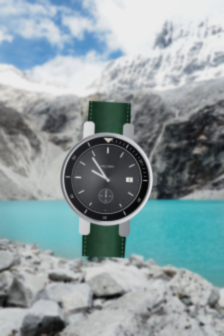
9:54
